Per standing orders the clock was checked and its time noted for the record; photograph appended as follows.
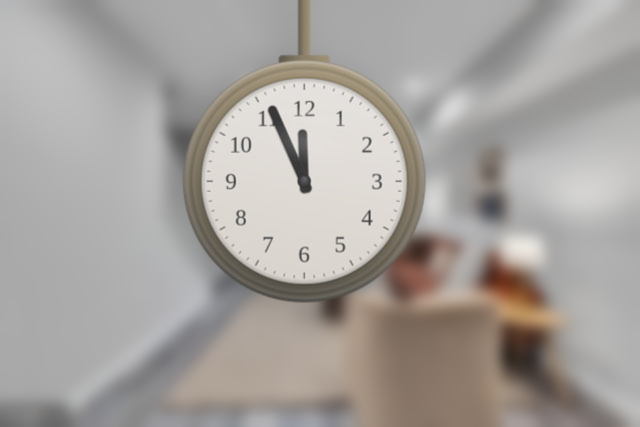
11:56
